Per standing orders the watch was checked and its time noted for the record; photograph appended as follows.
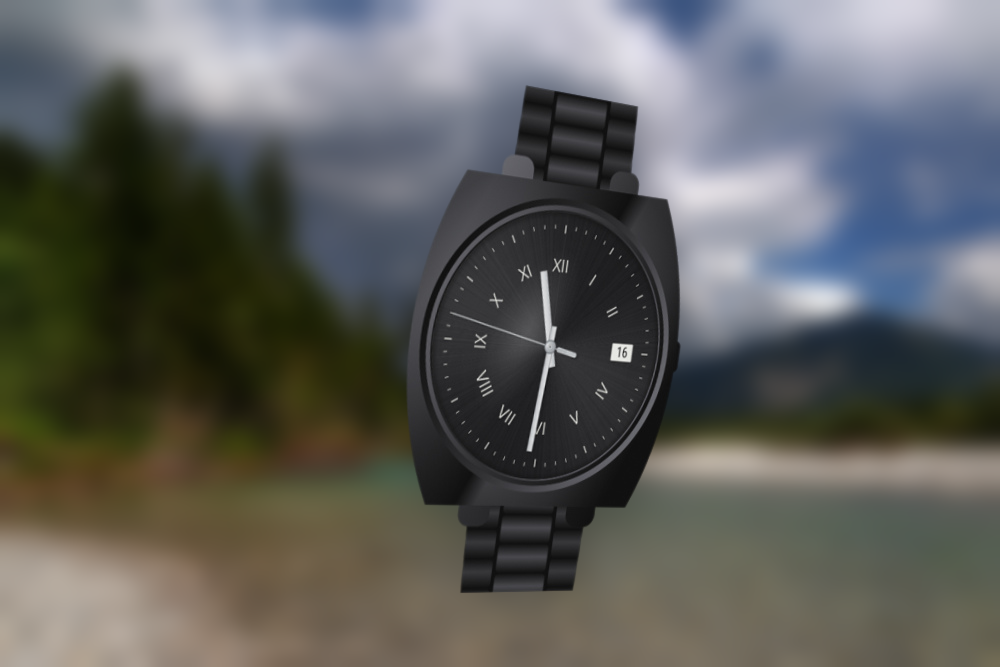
11:30:47
